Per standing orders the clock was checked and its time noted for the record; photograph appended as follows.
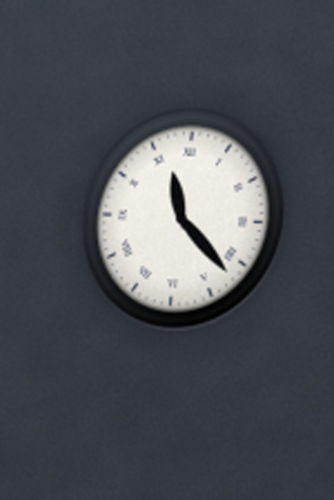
11:22
